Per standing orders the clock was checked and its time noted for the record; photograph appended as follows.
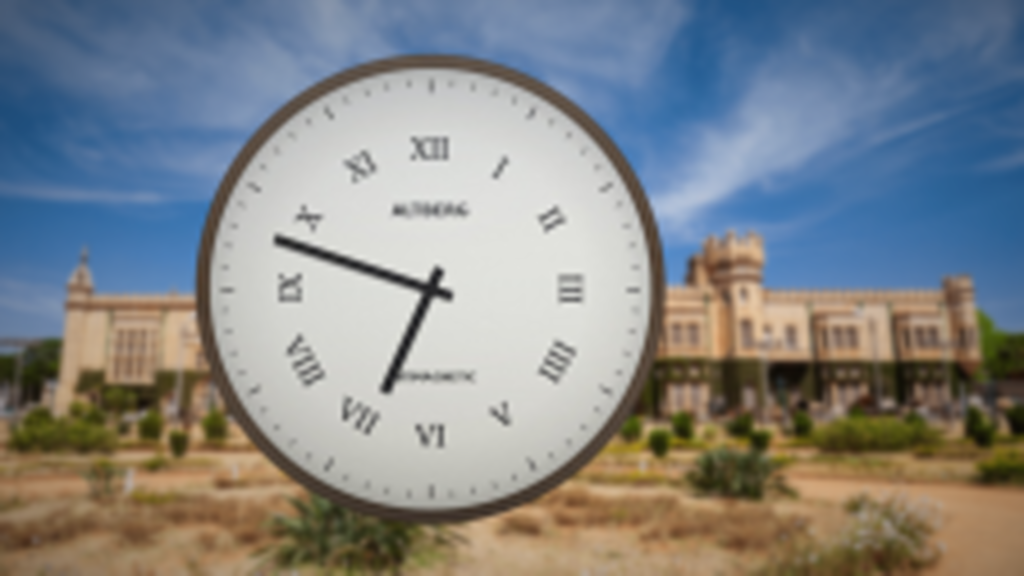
6:48
